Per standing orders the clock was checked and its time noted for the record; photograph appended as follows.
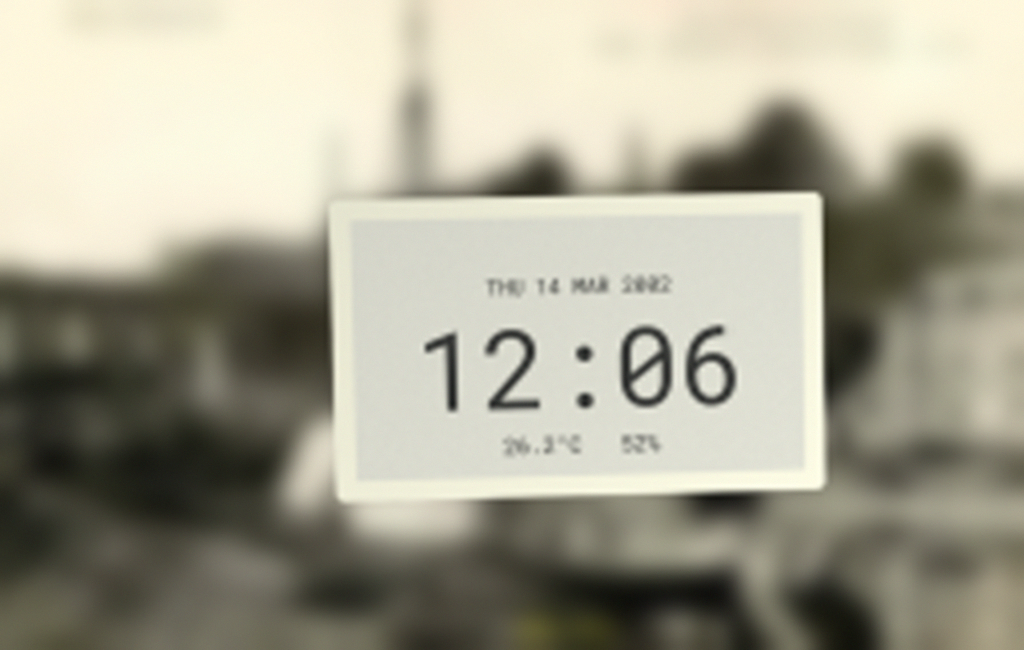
12:06
